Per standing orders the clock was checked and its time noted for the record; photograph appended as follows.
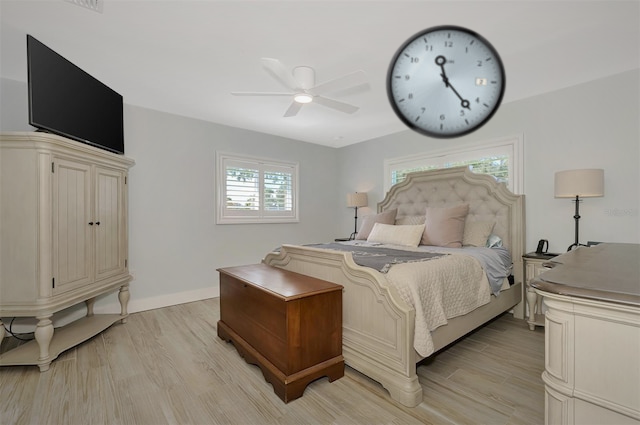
11:23
